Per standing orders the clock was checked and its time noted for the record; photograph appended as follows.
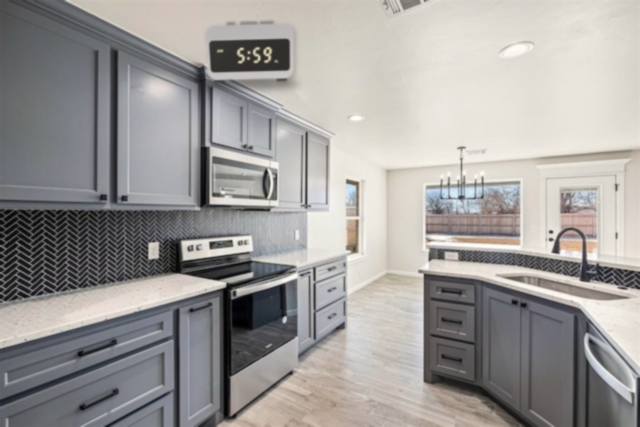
5:59
